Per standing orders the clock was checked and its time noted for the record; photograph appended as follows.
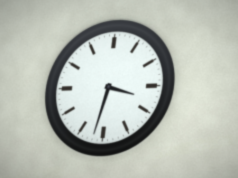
3:32
